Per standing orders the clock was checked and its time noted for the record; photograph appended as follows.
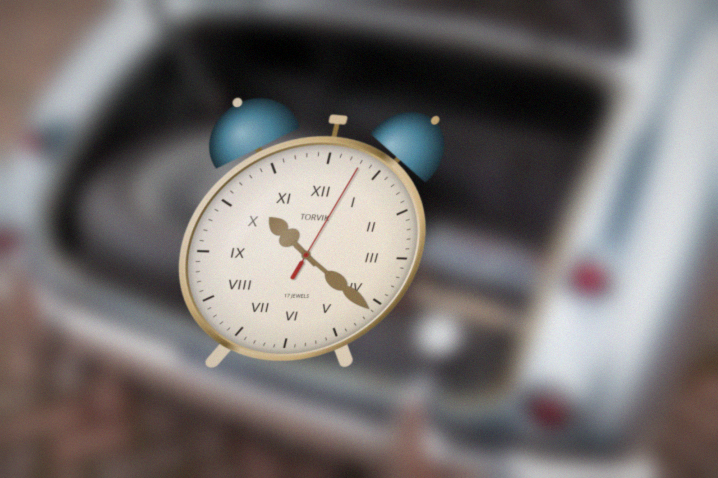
10:21:03
